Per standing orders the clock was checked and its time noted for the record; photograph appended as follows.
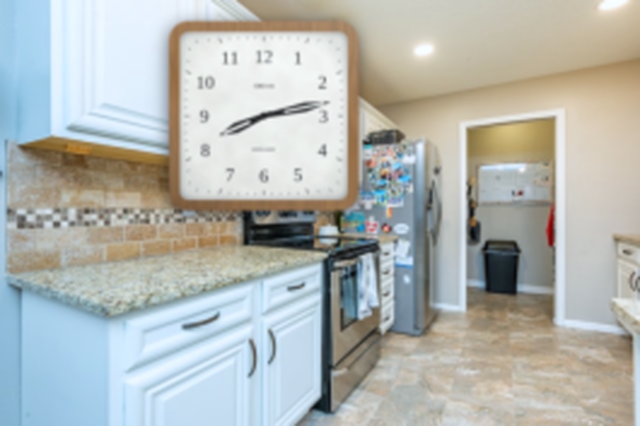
8:13
